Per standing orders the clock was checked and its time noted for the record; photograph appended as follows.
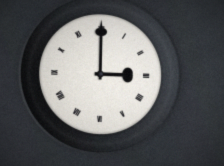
3:00
